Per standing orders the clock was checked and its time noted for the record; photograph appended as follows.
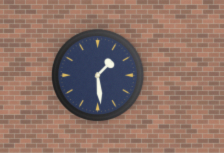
1:29
